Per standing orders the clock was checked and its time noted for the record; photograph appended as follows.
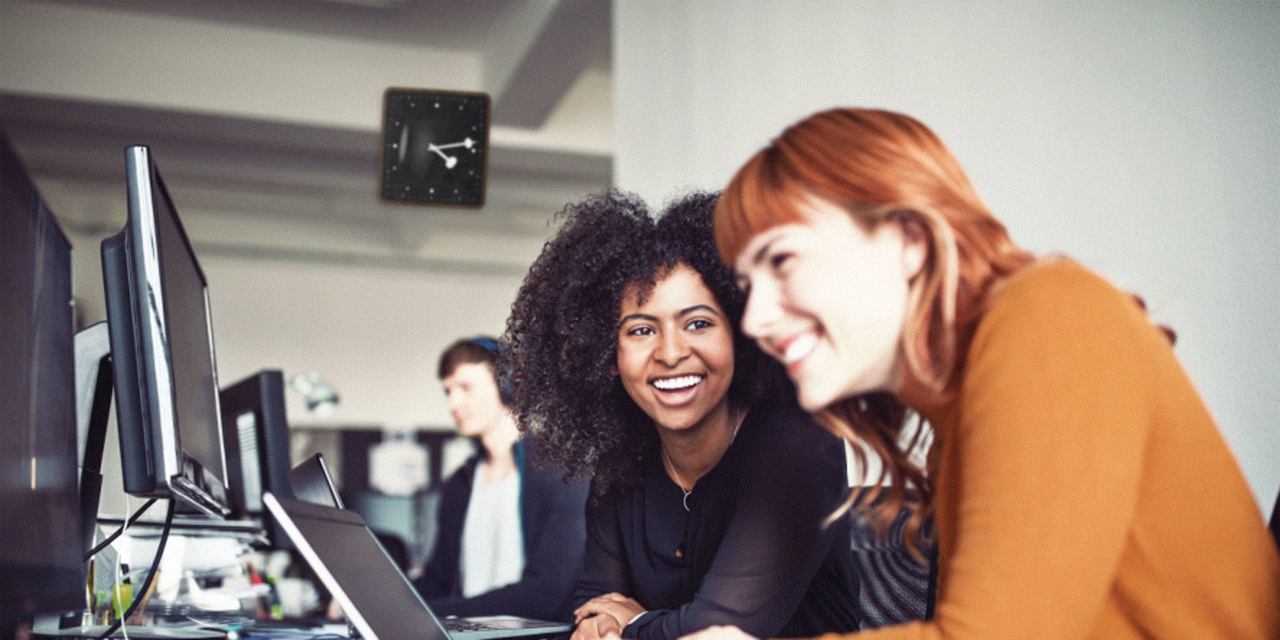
4:13
